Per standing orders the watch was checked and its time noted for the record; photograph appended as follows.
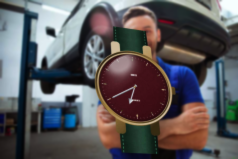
6:40
